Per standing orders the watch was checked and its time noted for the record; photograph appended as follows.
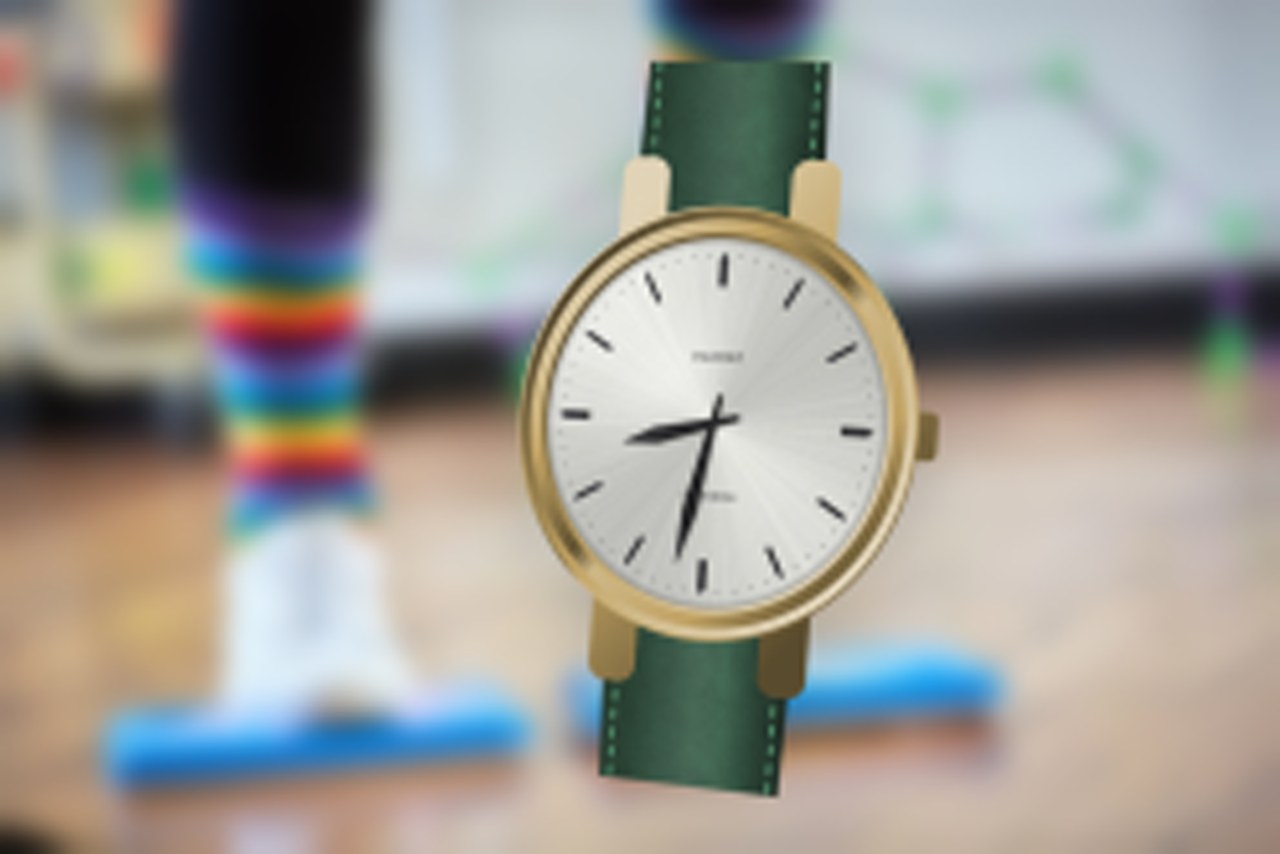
8:32
